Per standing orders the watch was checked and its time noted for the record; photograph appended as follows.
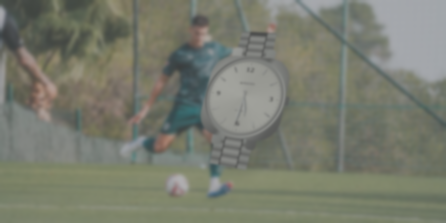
5:31
